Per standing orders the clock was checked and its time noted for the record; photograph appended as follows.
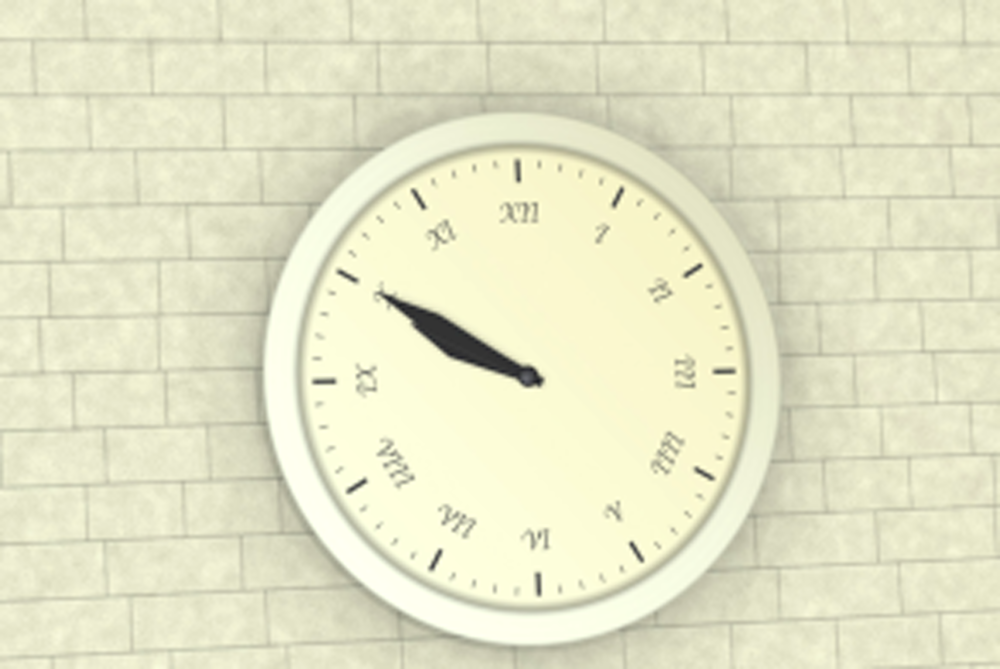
9:50
